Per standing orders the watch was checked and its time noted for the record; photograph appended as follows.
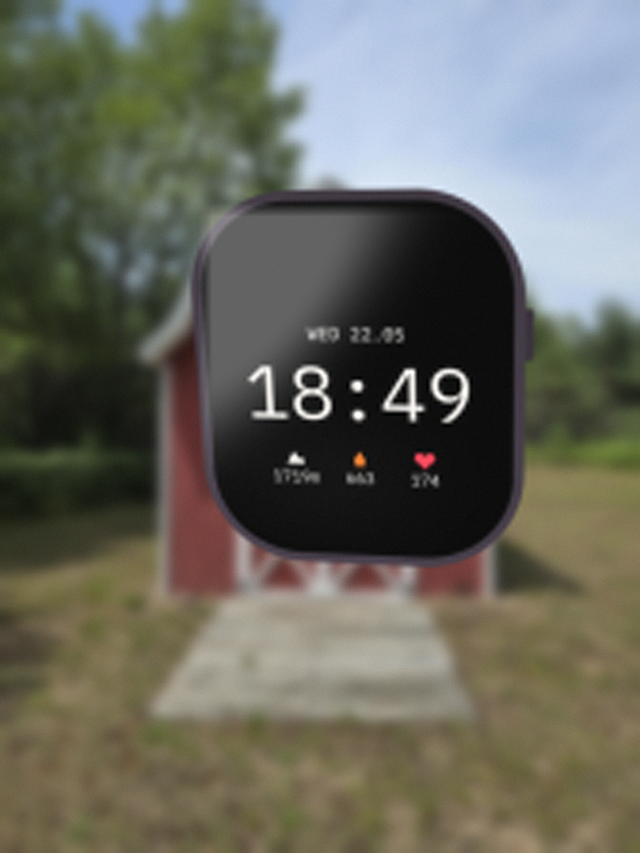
18:49
